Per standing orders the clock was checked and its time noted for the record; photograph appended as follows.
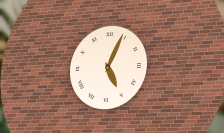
5:04
